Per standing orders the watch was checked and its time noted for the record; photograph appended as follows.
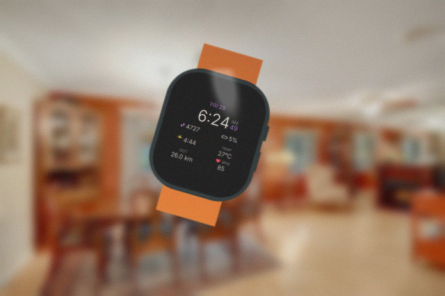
6:24
